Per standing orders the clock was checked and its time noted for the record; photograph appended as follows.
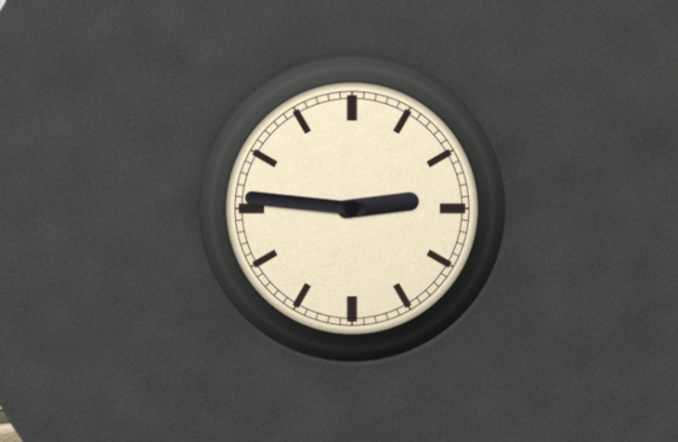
2:46
